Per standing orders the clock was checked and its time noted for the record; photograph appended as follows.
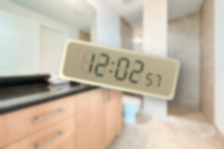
12:02:57
